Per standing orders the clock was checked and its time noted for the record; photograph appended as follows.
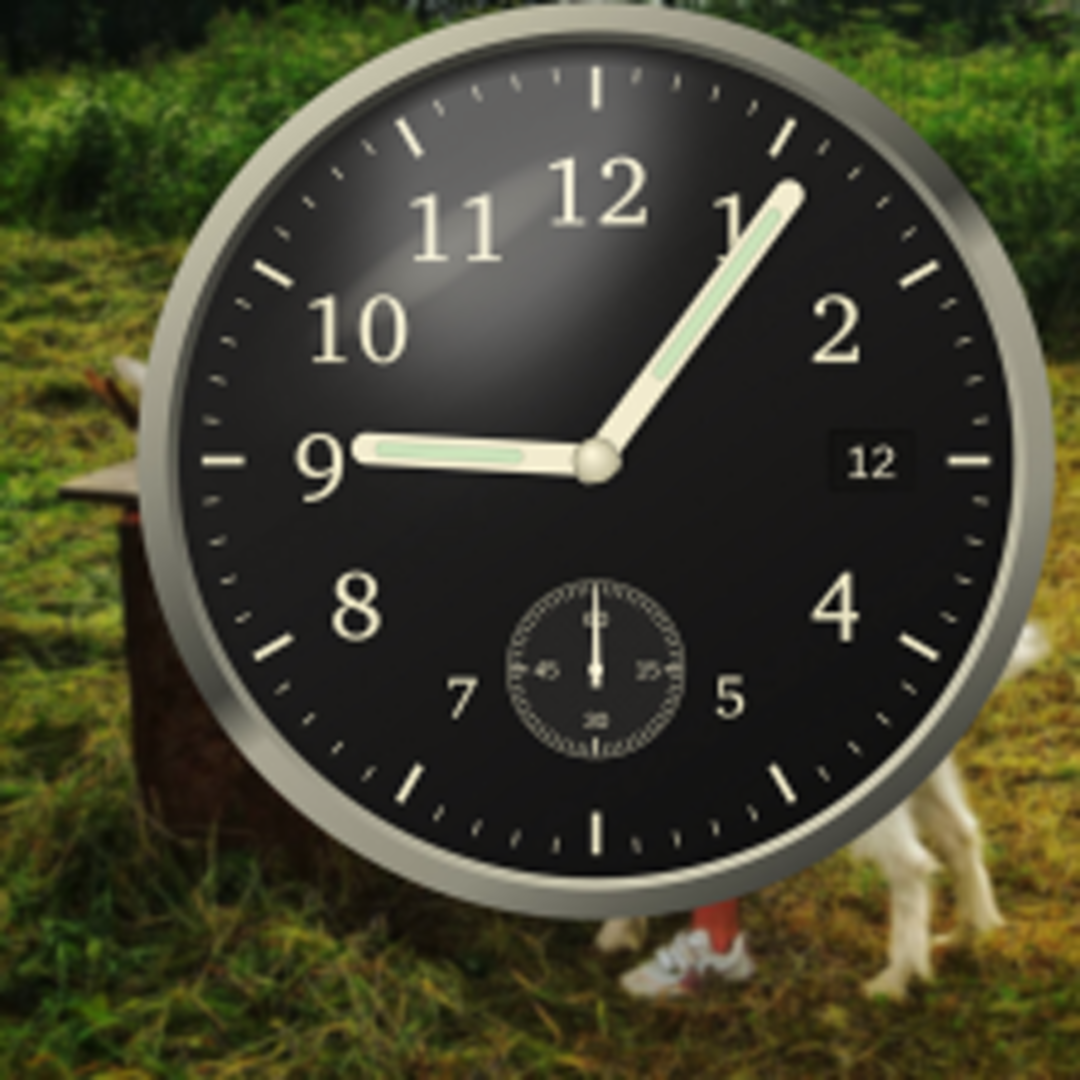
9:06
